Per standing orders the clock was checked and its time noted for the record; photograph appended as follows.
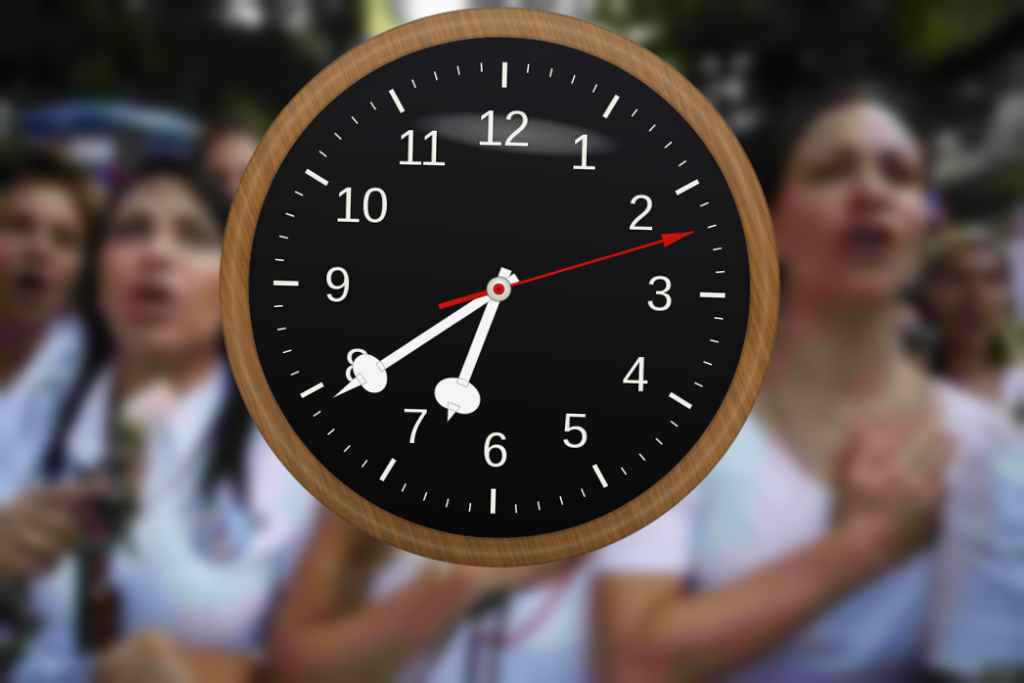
6:39:12
